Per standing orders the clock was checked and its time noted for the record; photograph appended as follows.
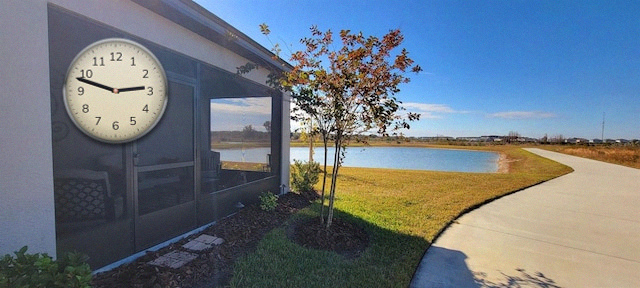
2:48
